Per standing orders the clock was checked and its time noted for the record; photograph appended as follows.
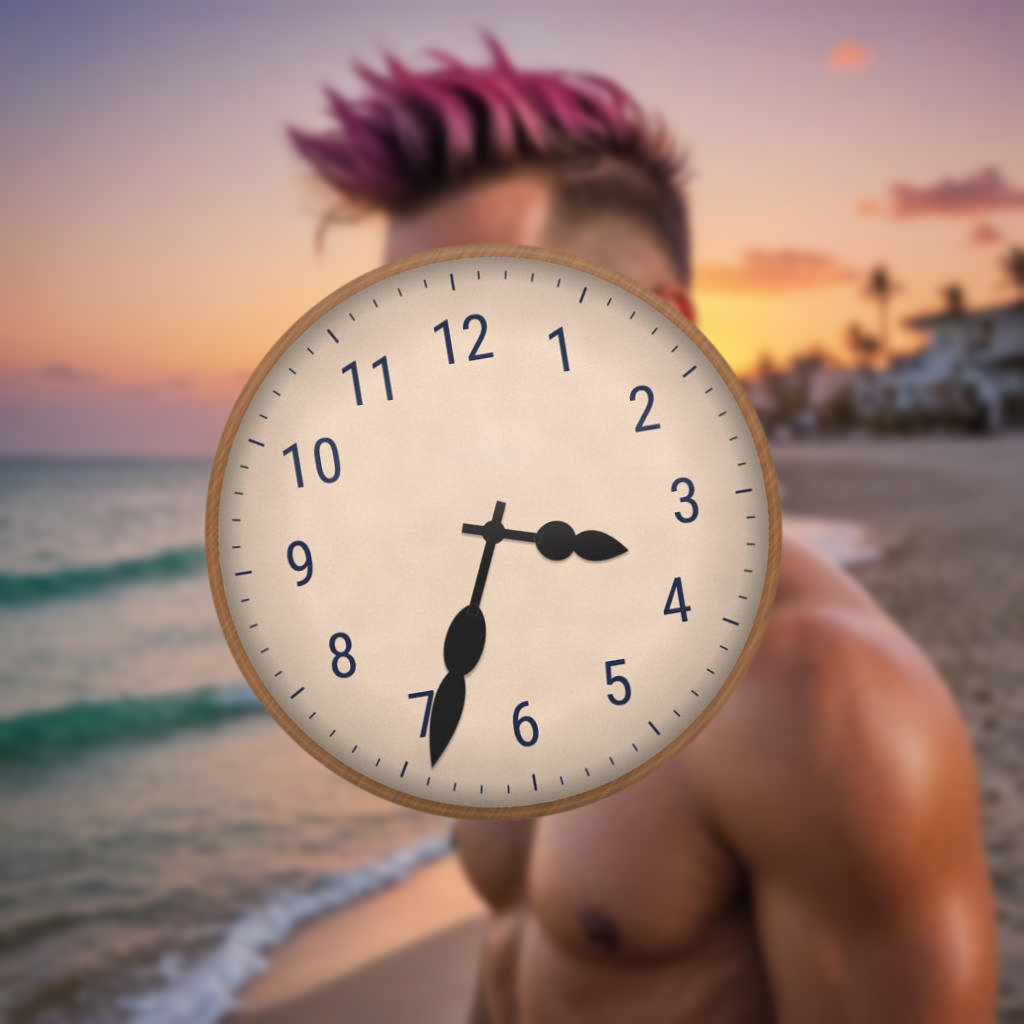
3:34
